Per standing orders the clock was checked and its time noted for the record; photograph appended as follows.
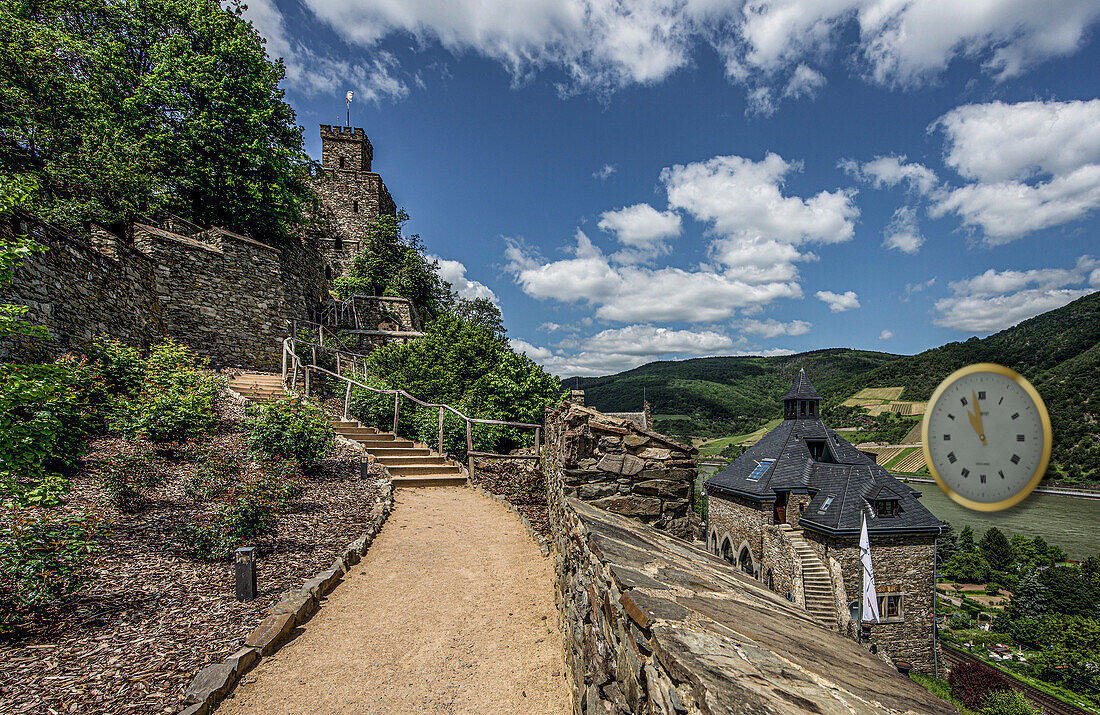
10:58
